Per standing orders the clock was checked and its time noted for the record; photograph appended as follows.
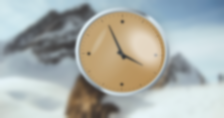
3:56
